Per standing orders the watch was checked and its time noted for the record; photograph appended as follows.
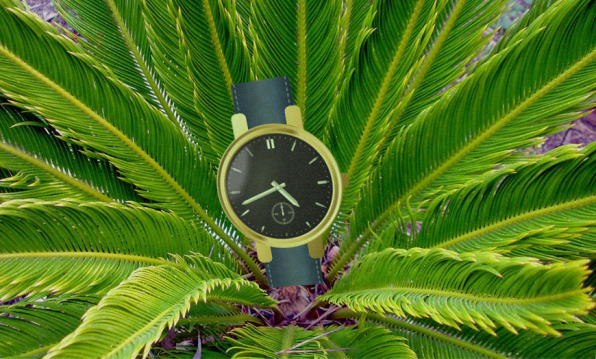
4:42
